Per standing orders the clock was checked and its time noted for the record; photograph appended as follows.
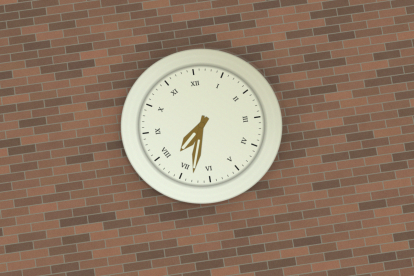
7:33
